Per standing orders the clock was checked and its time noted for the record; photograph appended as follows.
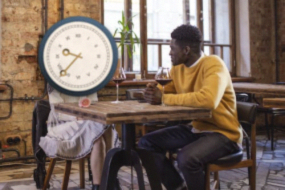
9:37
